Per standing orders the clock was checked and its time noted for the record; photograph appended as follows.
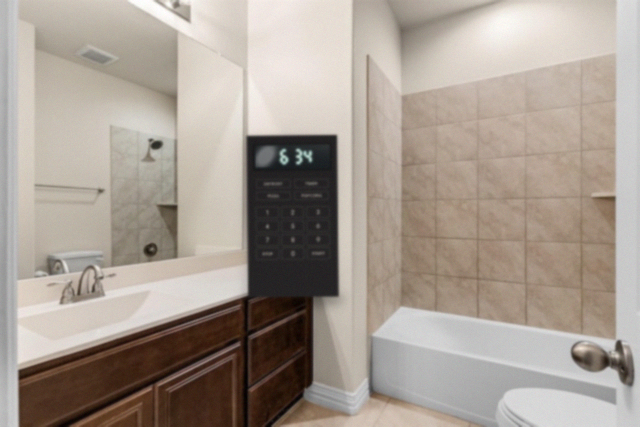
6:34
